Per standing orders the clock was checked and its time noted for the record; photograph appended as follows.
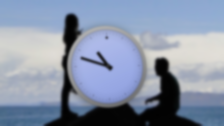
10:48
